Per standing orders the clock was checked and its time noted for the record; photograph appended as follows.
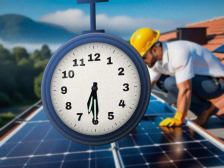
6:30
